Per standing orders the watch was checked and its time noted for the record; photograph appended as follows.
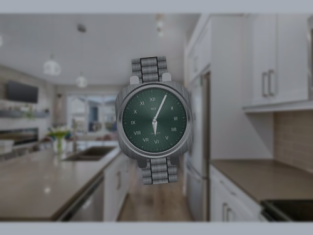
6:05
